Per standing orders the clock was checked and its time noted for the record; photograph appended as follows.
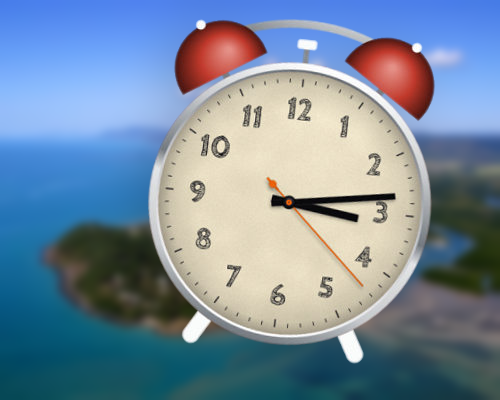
3:13:22
